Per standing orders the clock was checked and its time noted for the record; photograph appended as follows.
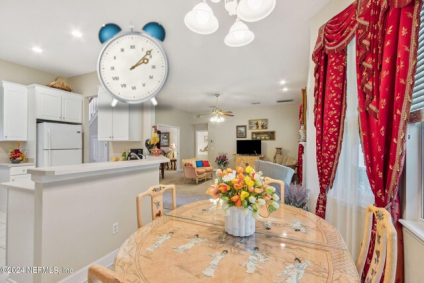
2:08
